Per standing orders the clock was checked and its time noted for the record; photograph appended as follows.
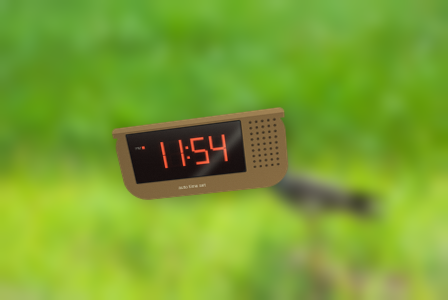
11:54
